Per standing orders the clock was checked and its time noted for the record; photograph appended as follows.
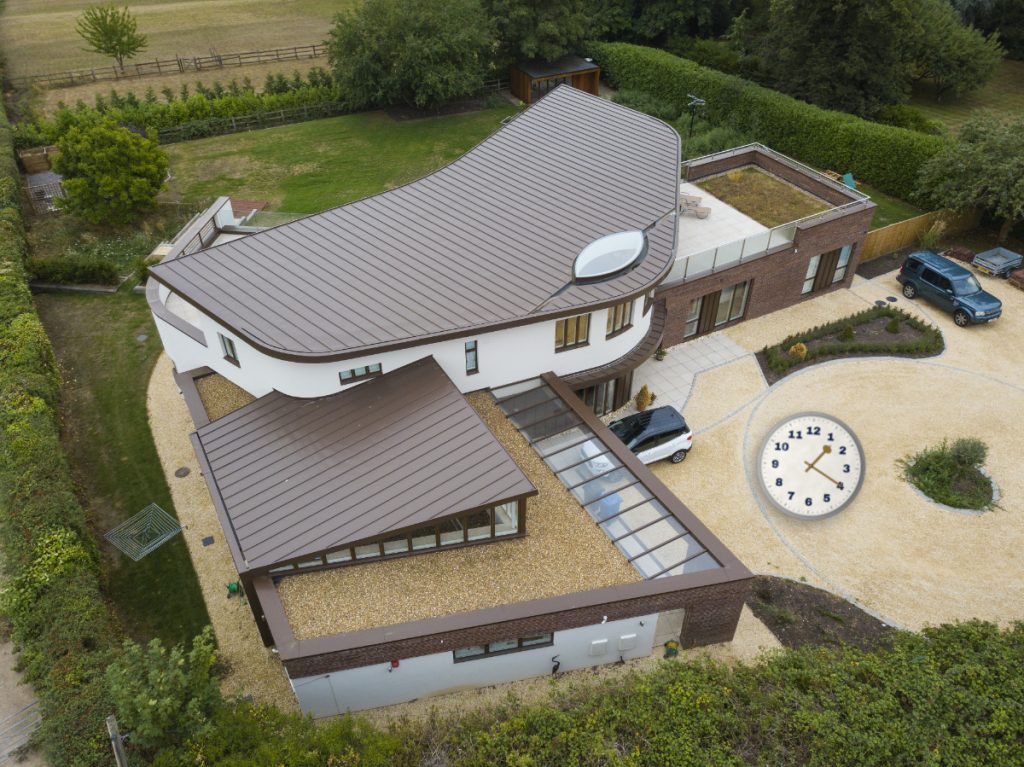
1:20
